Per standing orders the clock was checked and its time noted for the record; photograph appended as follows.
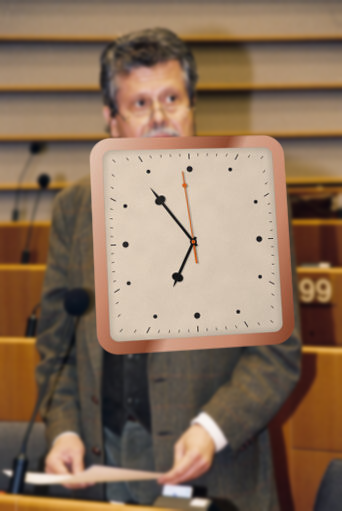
6:53:59
